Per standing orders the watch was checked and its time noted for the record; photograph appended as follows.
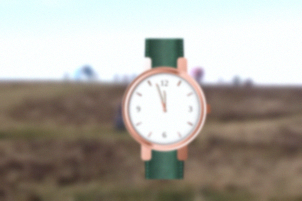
11:57
